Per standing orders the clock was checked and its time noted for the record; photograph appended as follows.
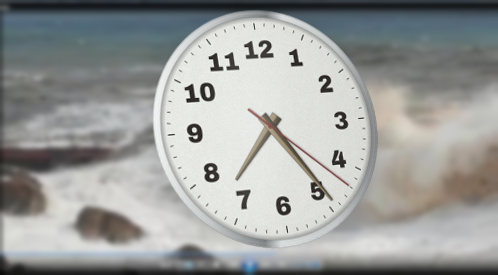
7:24:22
